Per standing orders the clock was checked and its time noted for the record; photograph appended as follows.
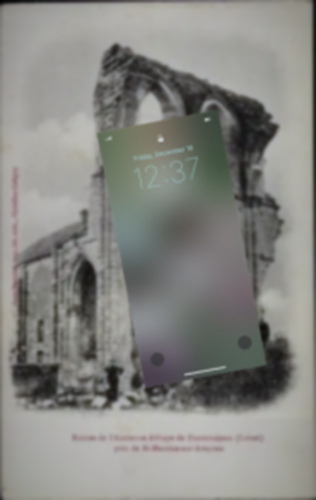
12:37
